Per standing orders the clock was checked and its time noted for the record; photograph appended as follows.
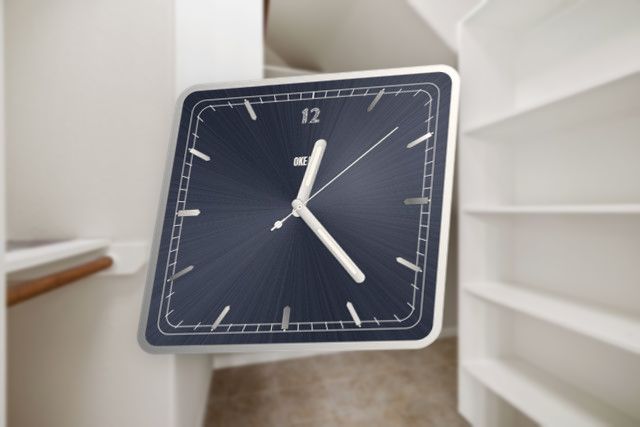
12:23:08
